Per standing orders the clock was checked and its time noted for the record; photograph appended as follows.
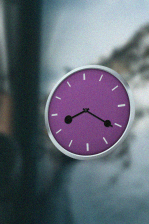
8:21
